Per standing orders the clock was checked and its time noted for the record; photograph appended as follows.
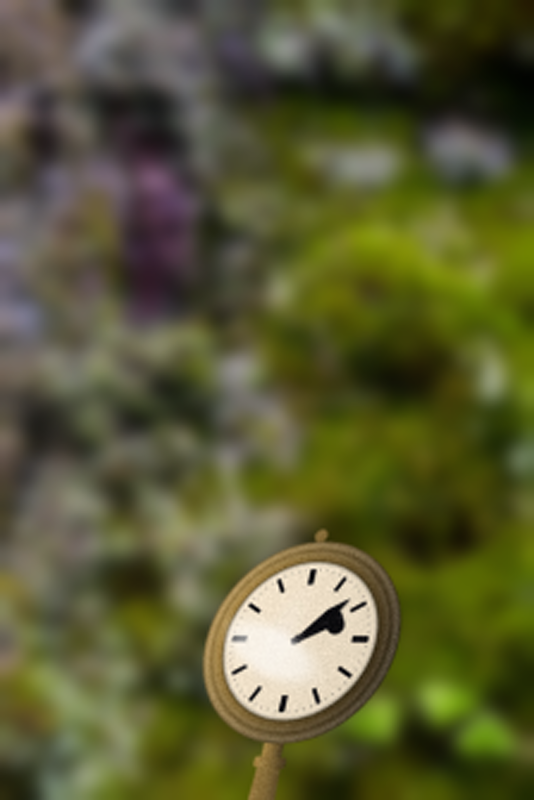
2:08
